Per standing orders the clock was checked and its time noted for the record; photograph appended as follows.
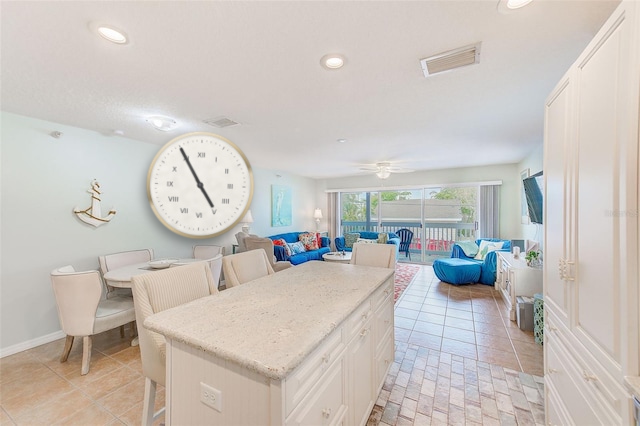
4:55
